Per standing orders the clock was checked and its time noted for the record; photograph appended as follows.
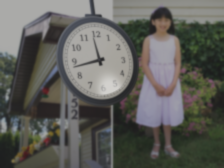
11:43
